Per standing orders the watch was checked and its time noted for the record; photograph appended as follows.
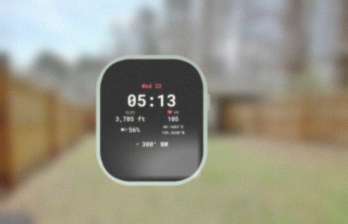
5:13
